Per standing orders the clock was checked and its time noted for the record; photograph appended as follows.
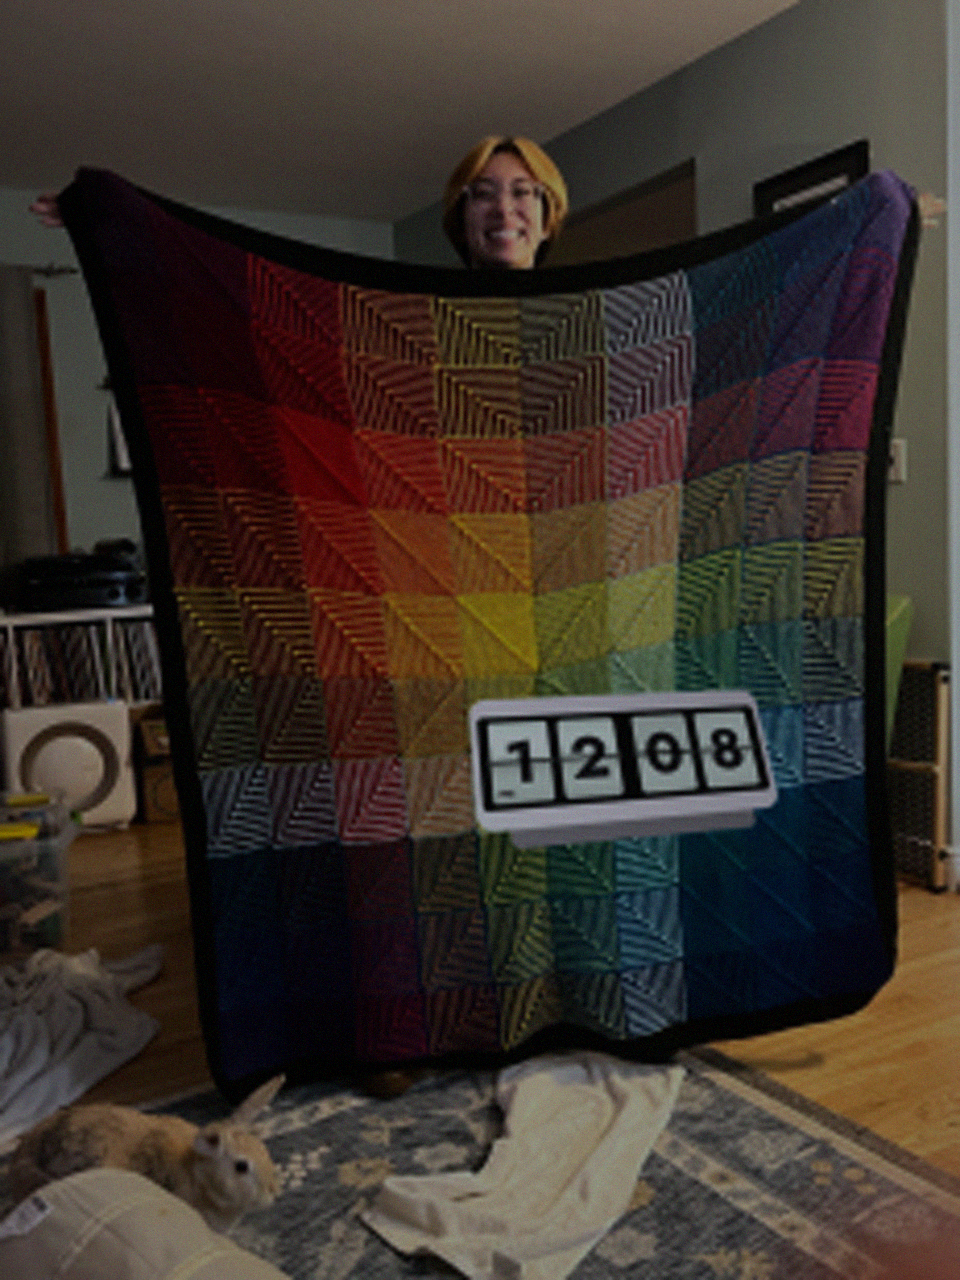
12:08
